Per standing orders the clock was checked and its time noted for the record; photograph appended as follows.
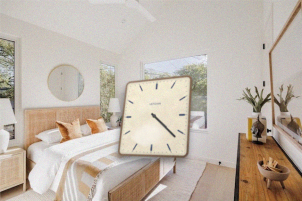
4:22
